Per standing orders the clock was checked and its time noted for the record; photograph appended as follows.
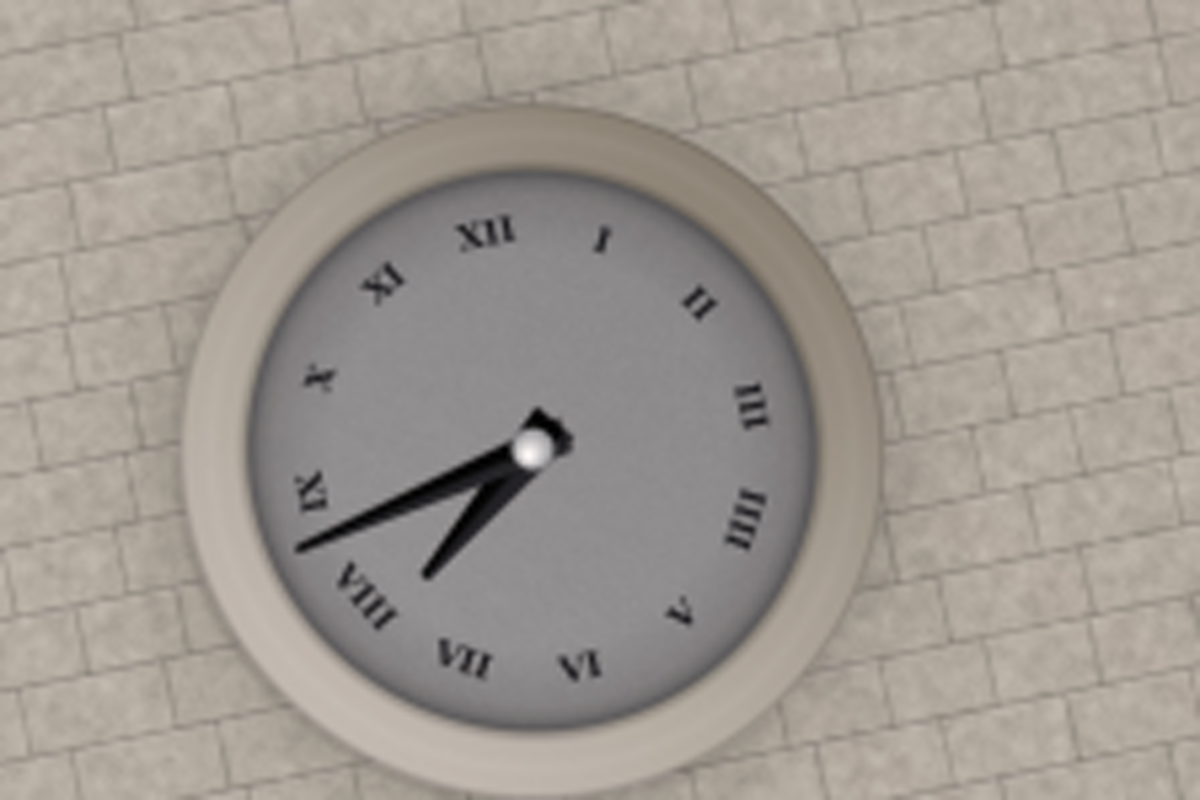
7:43
